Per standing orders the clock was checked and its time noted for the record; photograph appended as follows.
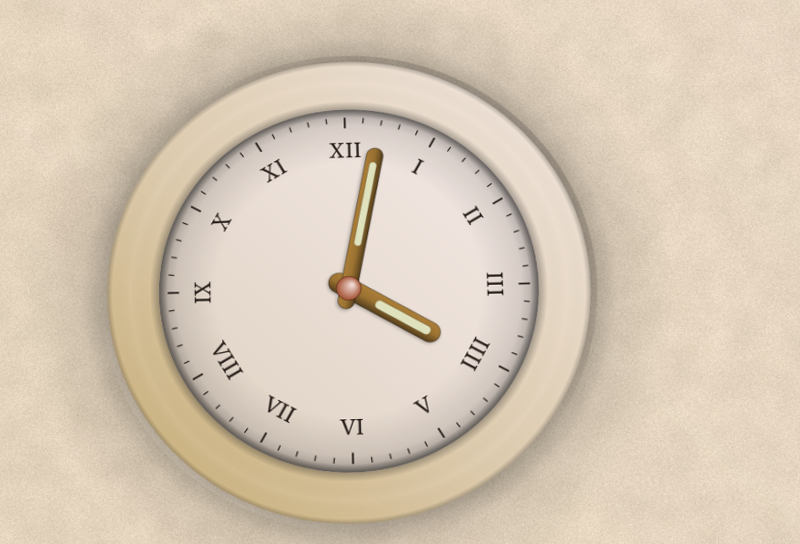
4:02
